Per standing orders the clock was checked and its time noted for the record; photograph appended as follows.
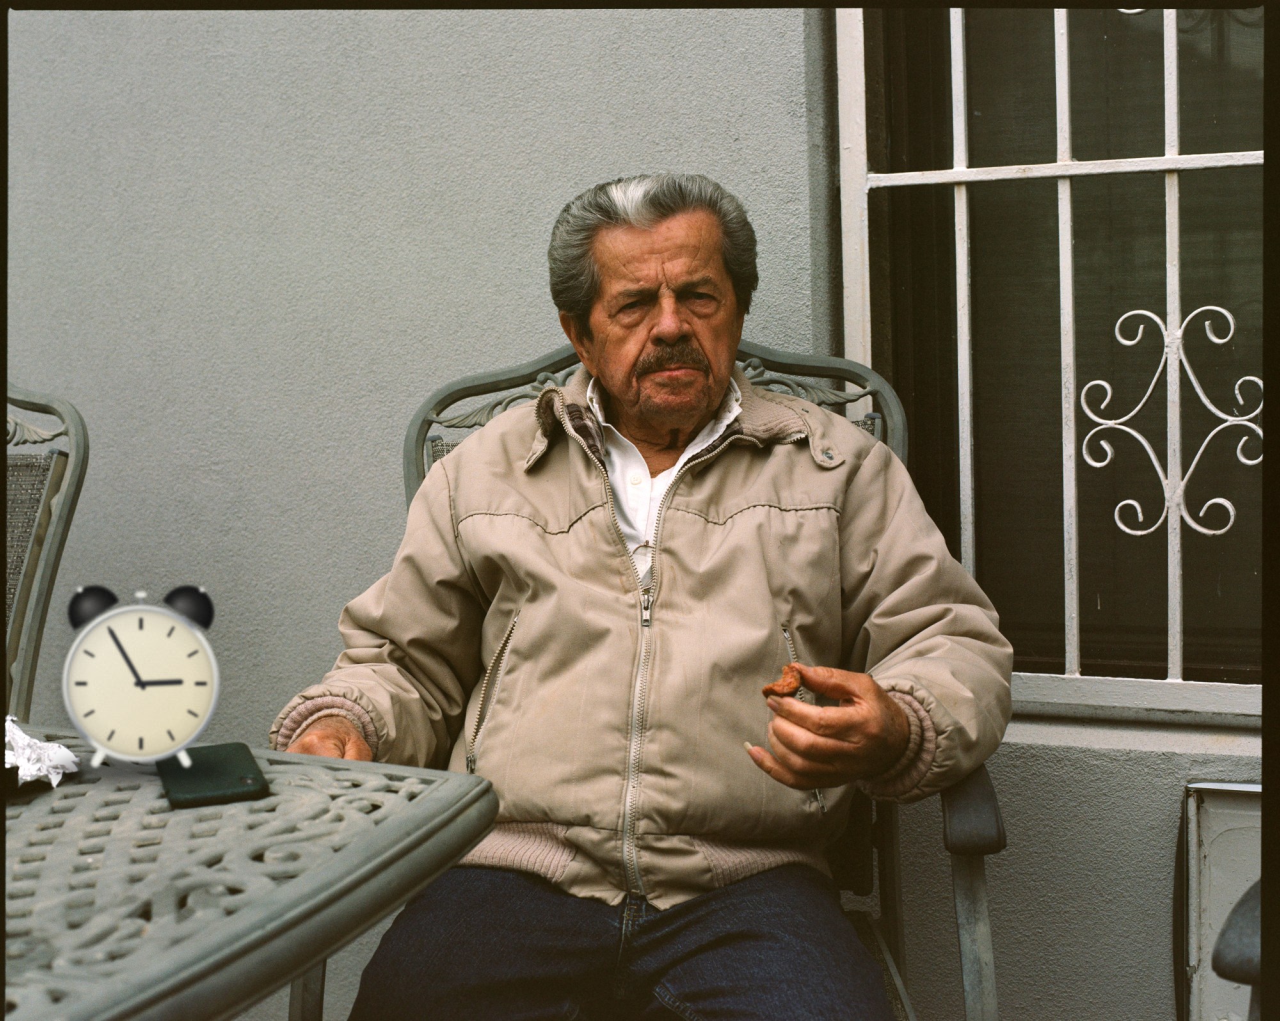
2:55
